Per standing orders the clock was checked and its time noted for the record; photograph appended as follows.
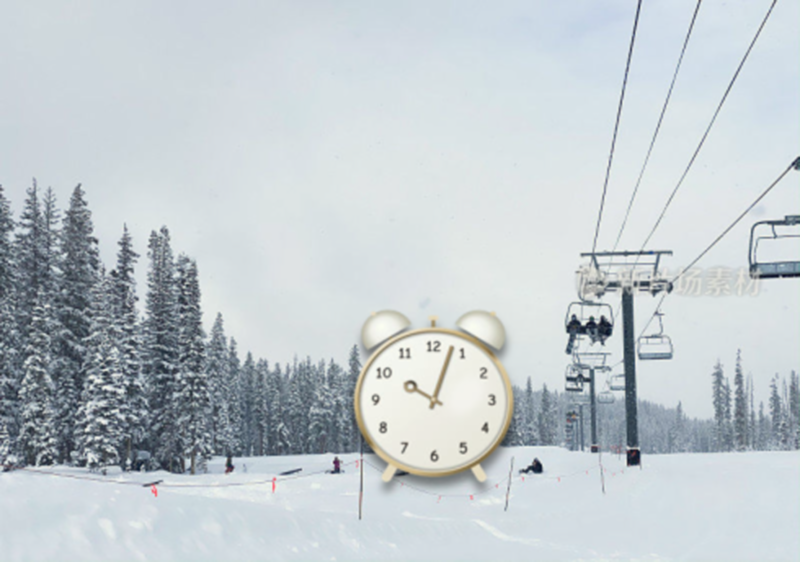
10:03
